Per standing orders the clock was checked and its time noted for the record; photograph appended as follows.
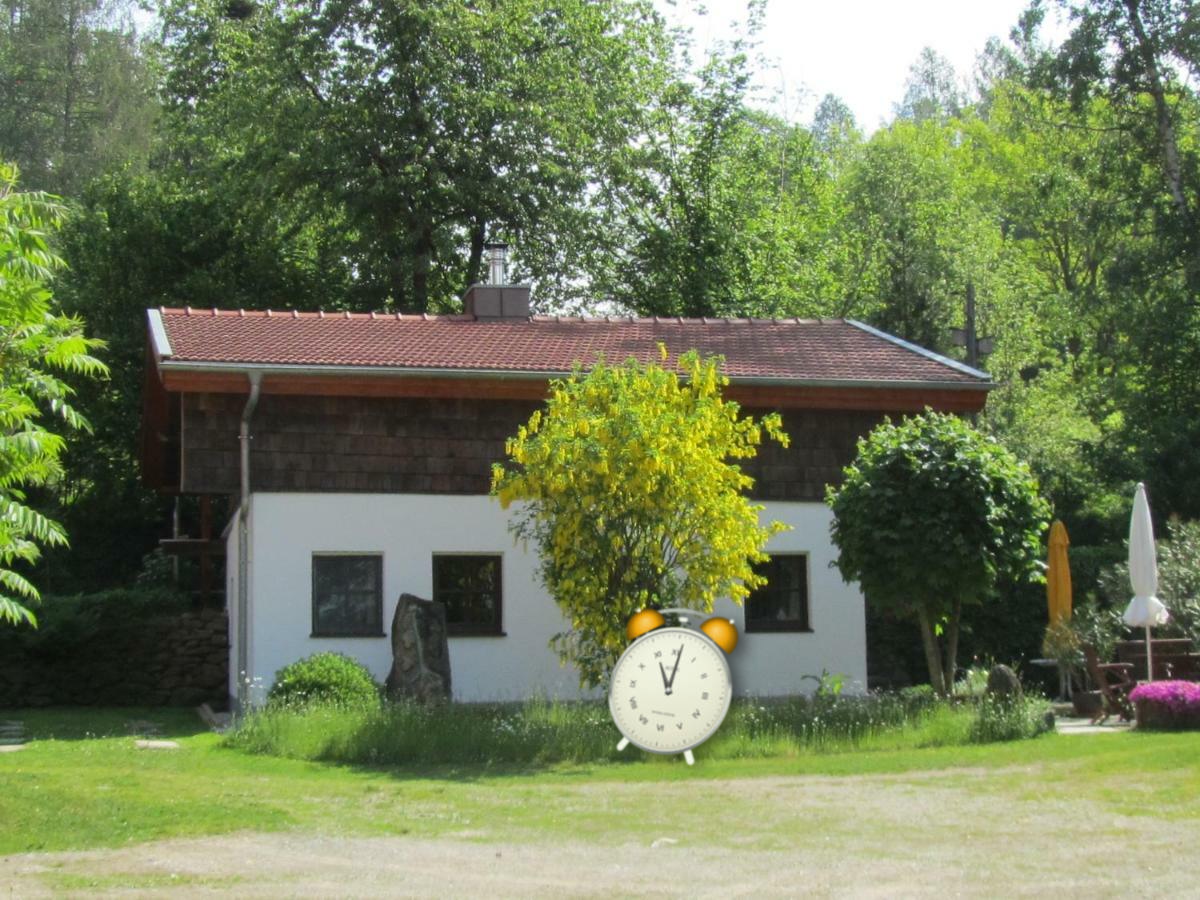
11:01
